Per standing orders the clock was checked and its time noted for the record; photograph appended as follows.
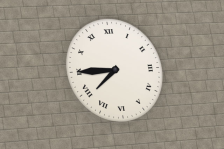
7:45
